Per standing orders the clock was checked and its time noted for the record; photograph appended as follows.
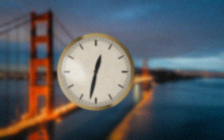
12:32
